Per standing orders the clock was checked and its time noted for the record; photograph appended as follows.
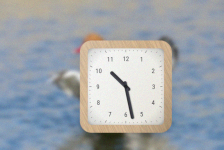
10:28
